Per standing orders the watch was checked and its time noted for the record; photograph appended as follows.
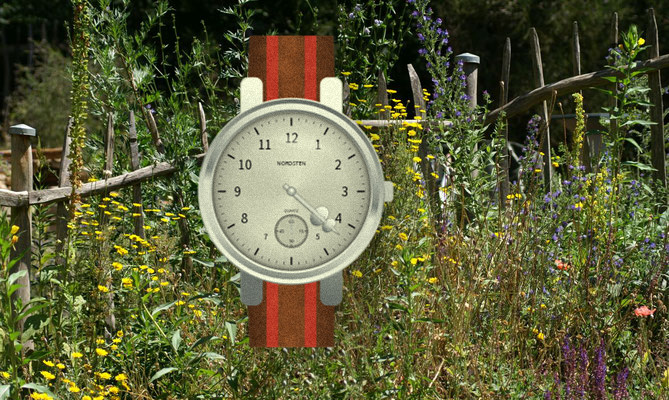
4:22
